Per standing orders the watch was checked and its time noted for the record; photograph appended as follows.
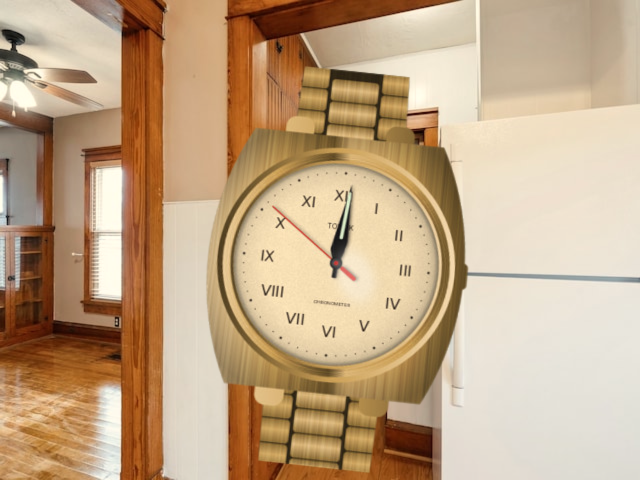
12:00:51
